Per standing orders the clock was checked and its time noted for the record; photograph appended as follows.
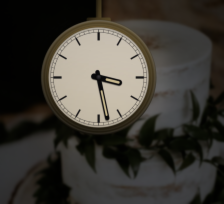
3:28
